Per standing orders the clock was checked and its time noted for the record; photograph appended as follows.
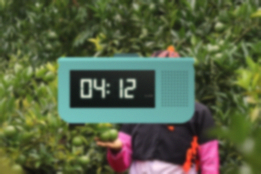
4:12
